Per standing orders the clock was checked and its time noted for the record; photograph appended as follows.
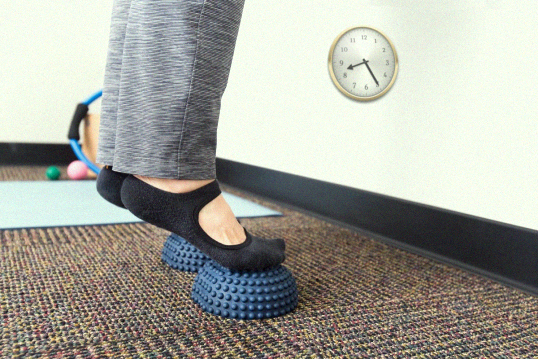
8:25
